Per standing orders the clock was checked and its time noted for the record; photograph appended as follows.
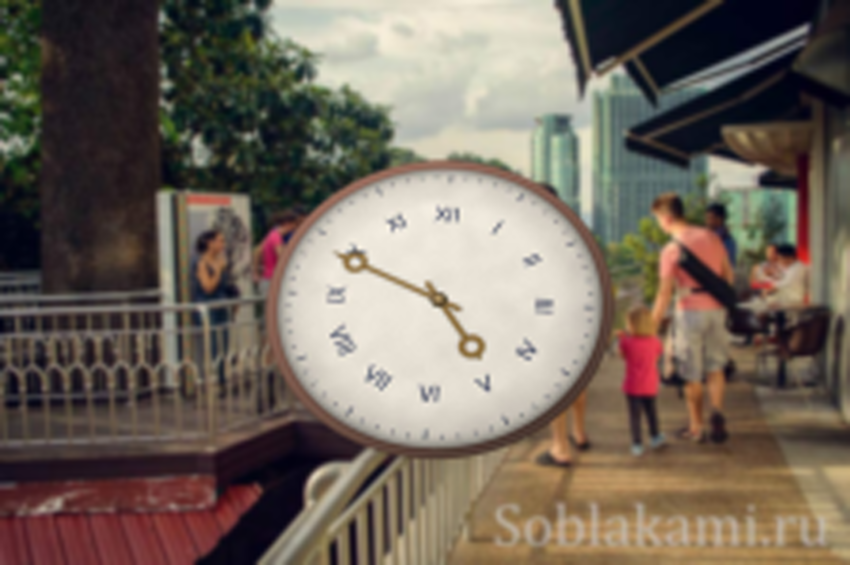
4:49
